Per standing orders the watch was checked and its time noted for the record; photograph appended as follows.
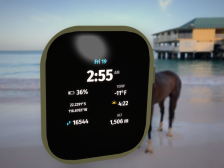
2:55
